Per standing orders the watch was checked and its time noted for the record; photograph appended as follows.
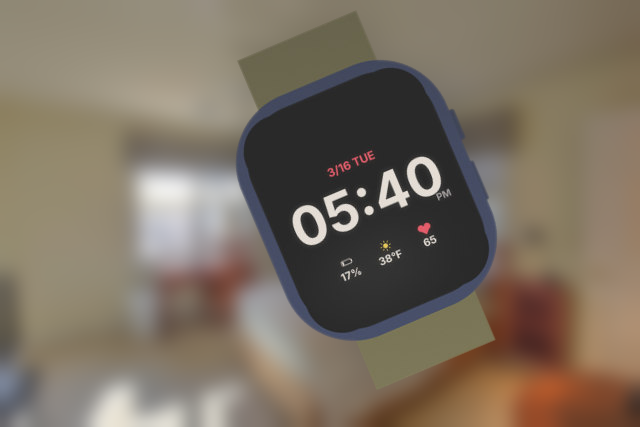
5:40
